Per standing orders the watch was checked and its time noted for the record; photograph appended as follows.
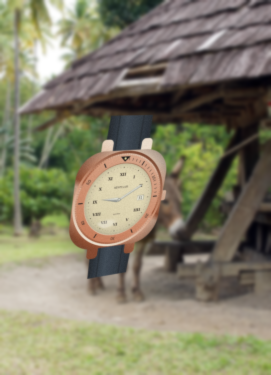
9:10
